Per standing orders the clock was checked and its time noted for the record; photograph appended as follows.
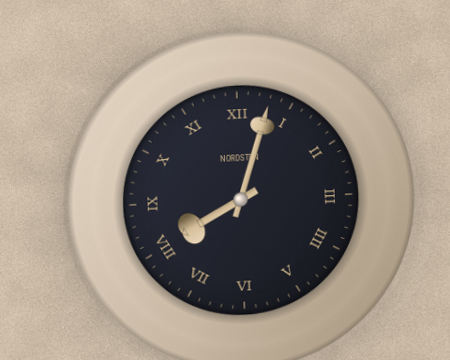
8:03
